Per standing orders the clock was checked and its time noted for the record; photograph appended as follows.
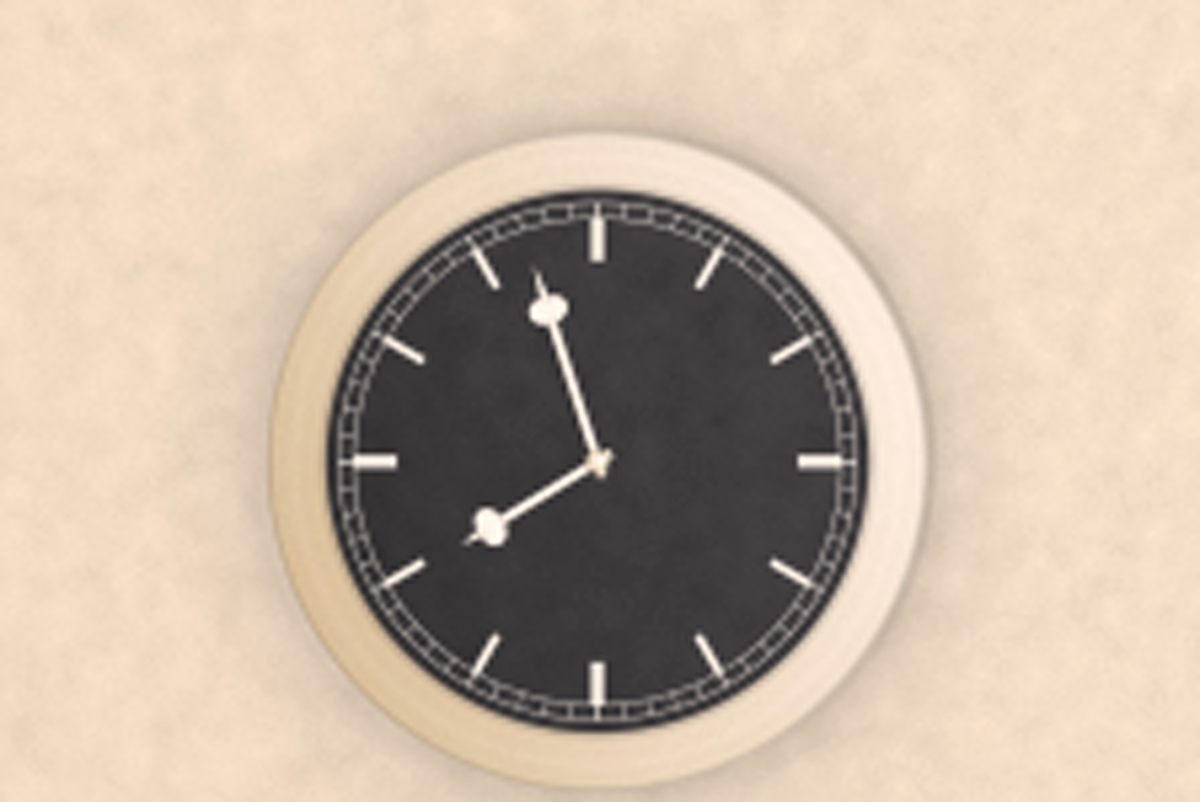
7:57
